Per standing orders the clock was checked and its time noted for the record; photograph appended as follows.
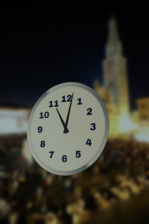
11:02
